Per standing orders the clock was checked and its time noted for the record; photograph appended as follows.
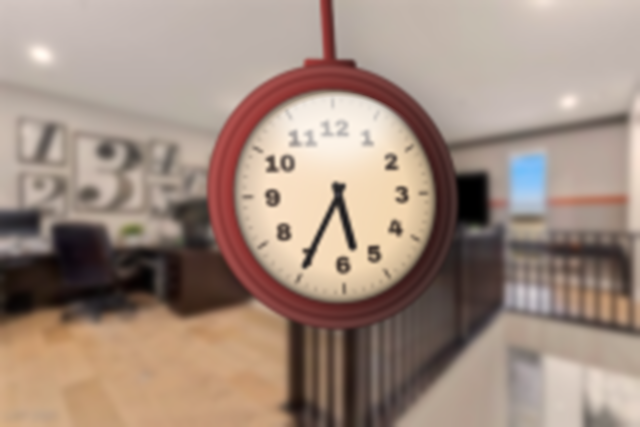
5:35
